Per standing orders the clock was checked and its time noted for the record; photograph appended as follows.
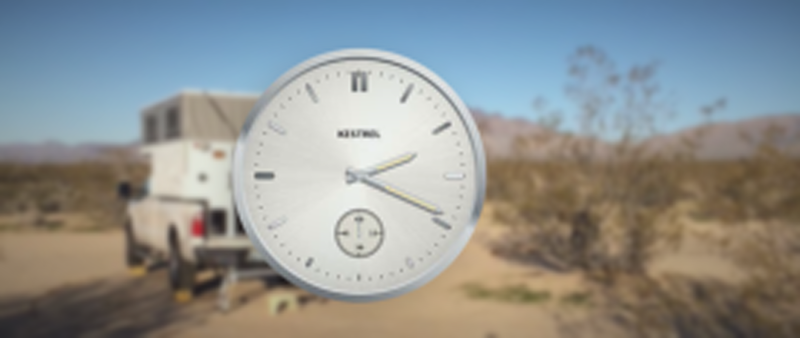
2:19
